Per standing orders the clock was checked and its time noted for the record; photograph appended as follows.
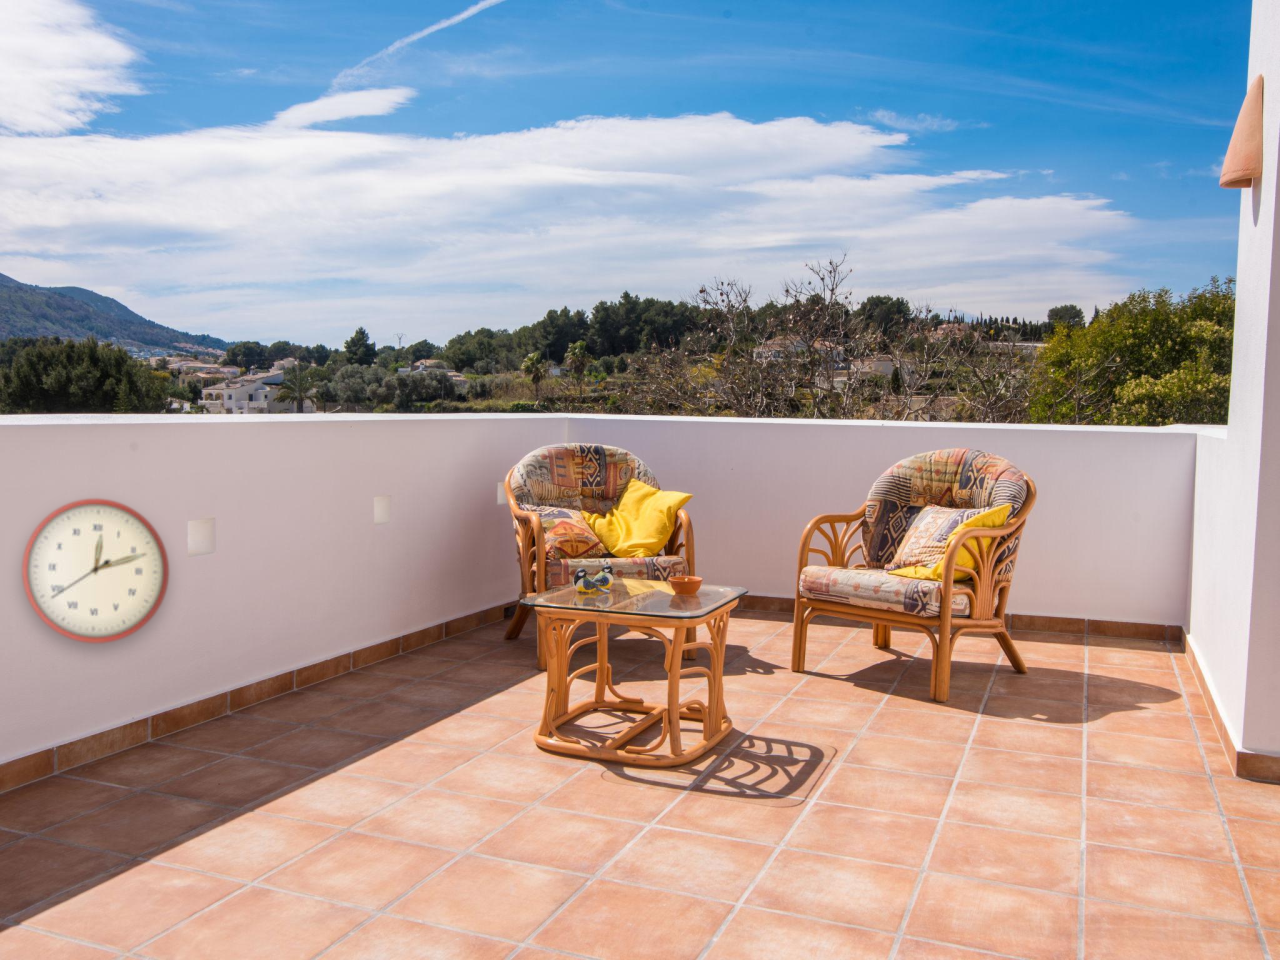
12:11:39
